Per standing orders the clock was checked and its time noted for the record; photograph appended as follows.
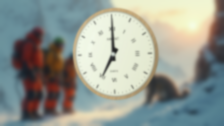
7:00
